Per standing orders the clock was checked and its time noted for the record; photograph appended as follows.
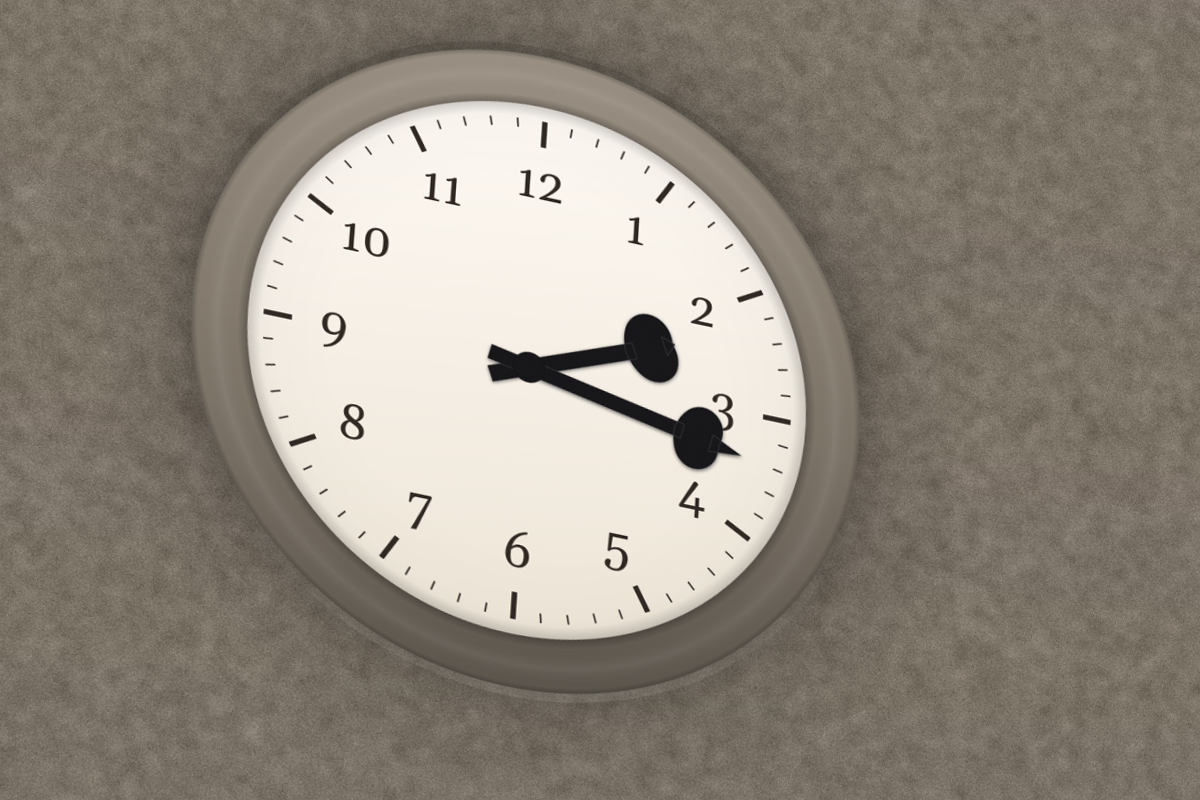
2:17
